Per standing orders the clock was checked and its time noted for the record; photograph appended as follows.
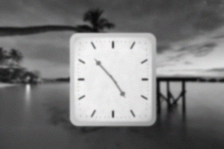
4:53
